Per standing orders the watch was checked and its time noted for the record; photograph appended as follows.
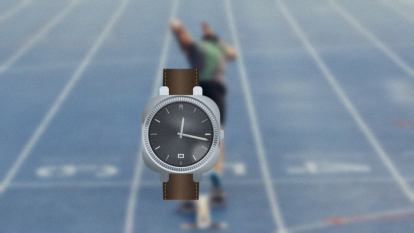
12:17
